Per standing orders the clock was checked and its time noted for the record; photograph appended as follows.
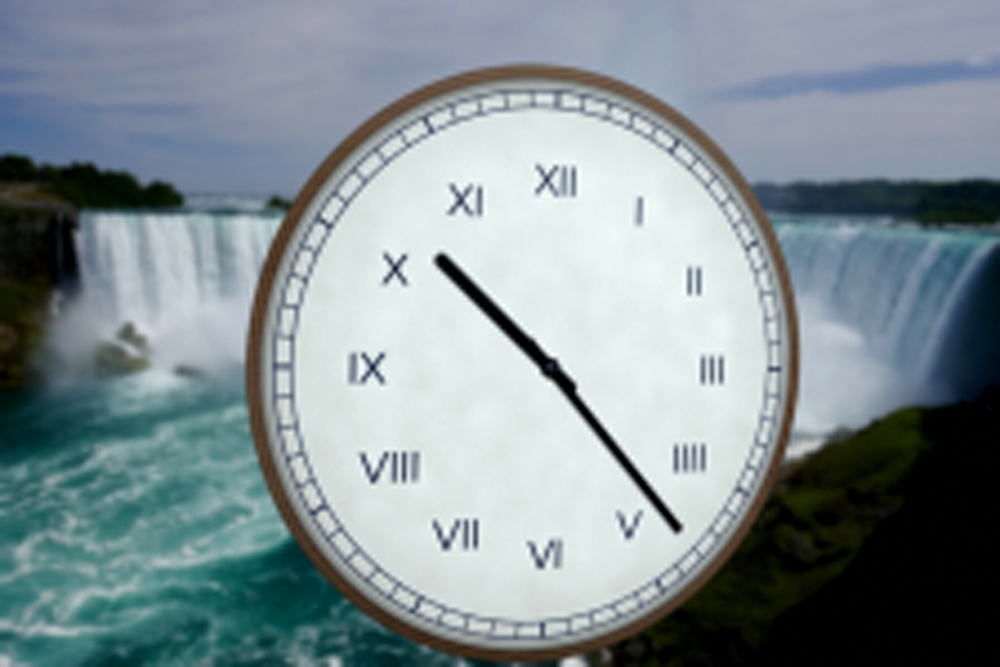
10:23
